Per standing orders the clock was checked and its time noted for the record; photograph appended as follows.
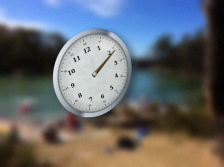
2:11
